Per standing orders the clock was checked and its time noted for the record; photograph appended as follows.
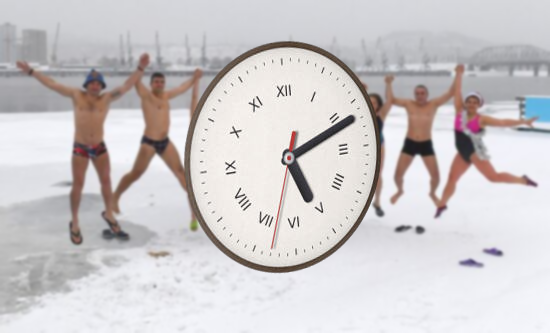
5:11:33
